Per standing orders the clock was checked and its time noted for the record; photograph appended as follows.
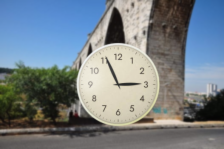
2:56
